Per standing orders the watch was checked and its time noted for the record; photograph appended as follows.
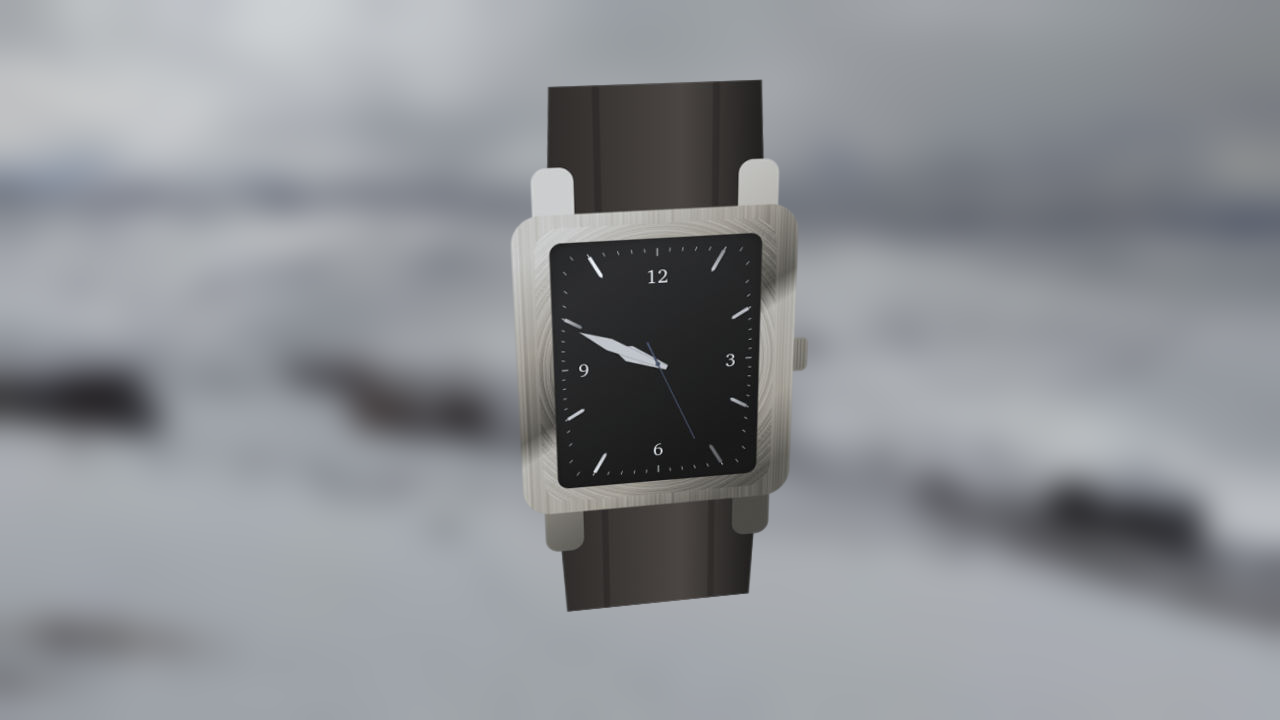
9:49:26
